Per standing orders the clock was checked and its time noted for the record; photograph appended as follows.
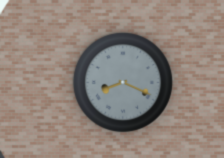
8:19
